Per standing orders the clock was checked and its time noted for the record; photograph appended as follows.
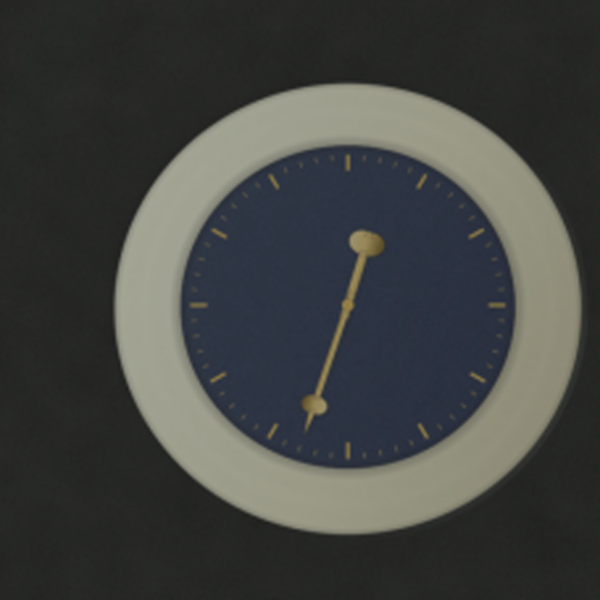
12:33
